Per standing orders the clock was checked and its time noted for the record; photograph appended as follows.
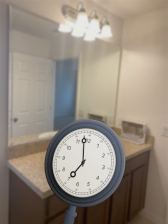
6:58
